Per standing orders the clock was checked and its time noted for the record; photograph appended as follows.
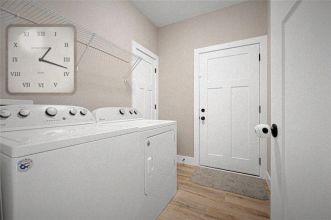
1:18
